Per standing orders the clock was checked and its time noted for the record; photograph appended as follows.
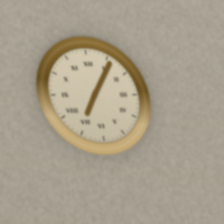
7:06
